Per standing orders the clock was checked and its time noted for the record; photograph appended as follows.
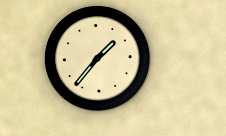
1:37
